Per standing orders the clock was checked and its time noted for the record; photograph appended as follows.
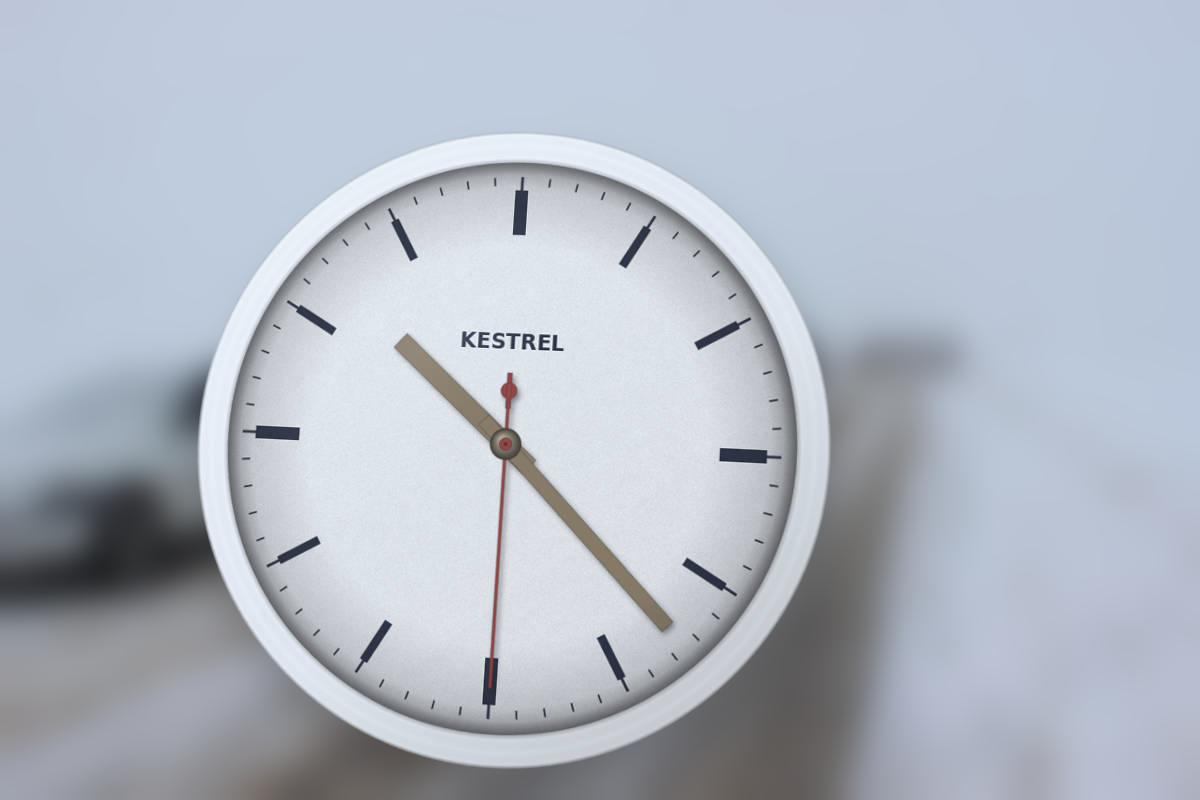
10:22:30
